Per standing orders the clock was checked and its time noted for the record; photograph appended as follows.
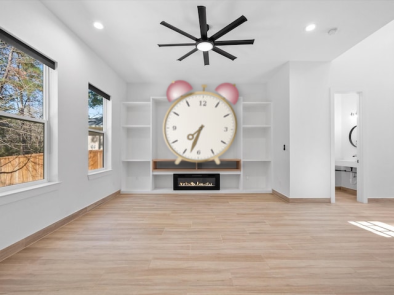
7:33
